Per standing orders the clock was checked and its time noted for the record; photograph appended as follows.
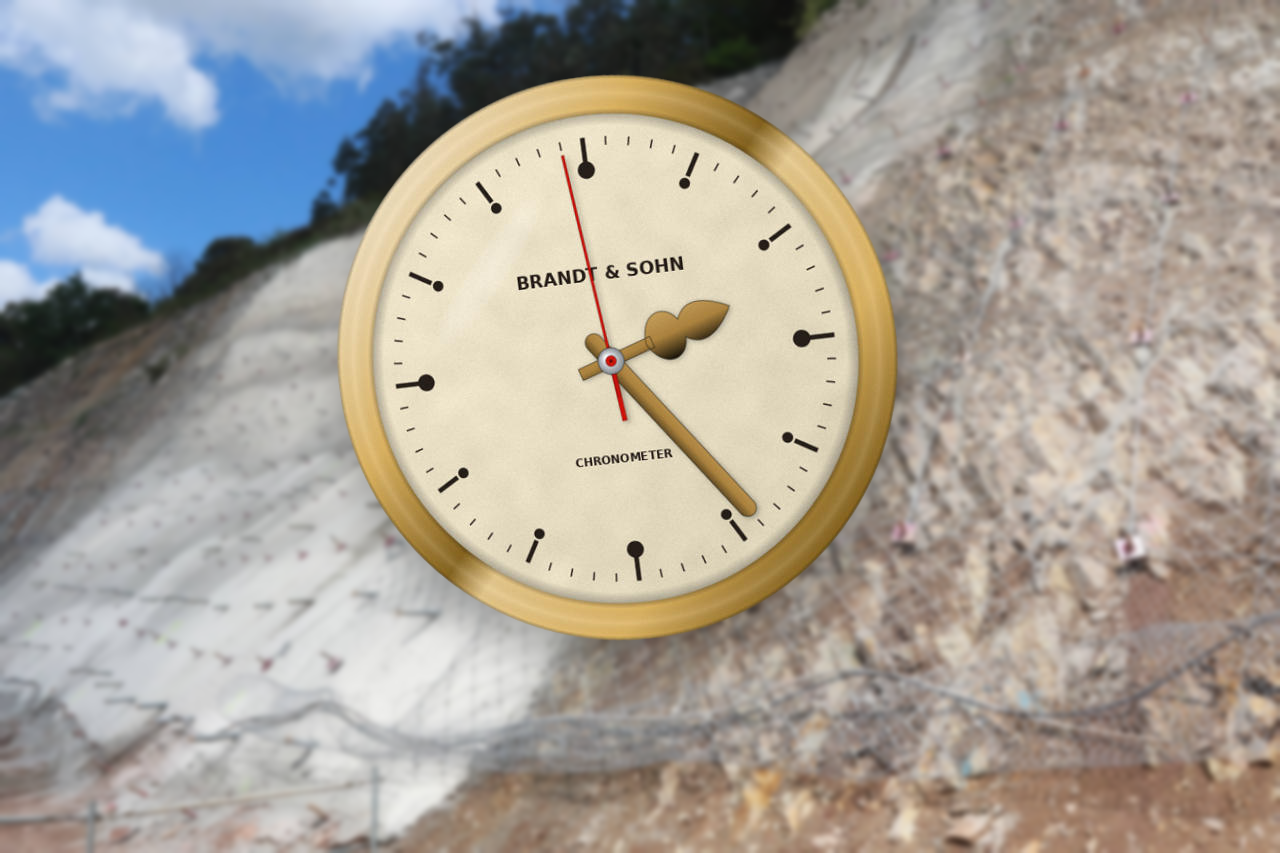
2:23:59
